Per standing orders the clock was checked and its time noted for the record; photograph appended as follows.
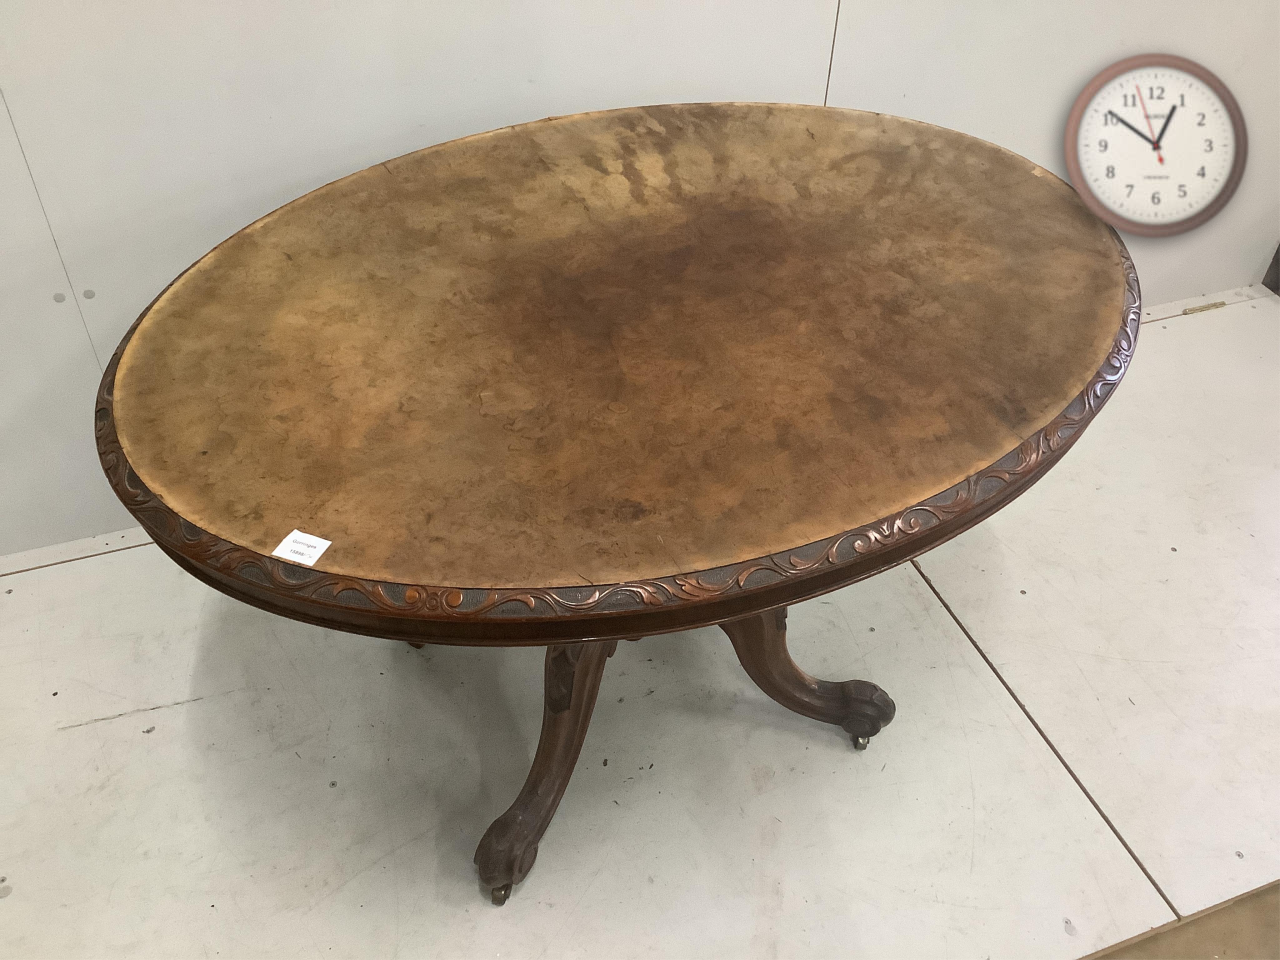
12:50:57
